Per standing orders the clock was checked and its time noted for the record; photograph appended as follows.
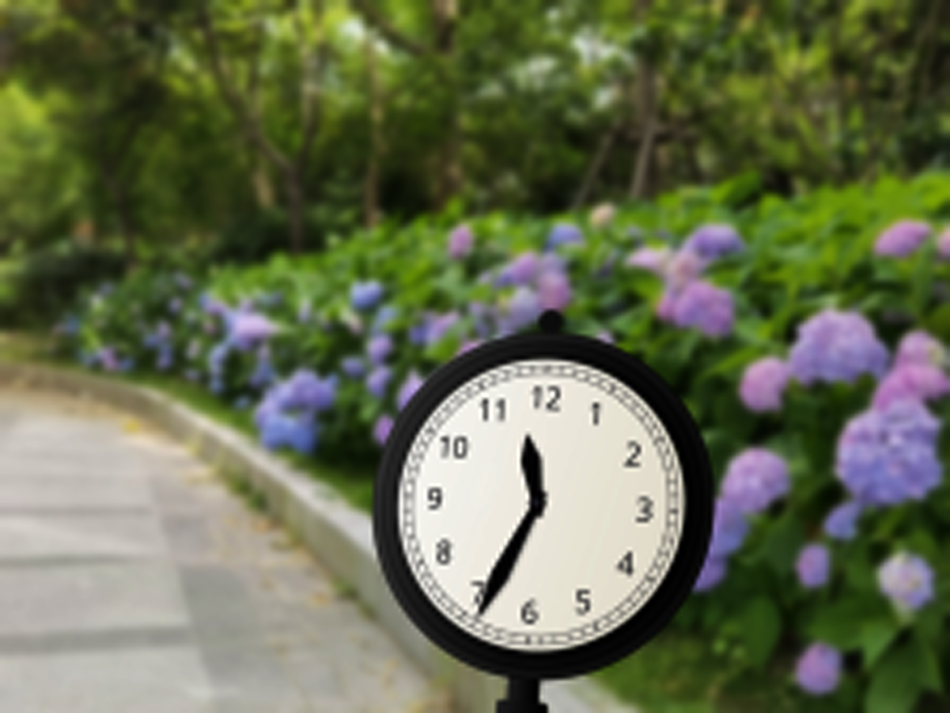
11:34
